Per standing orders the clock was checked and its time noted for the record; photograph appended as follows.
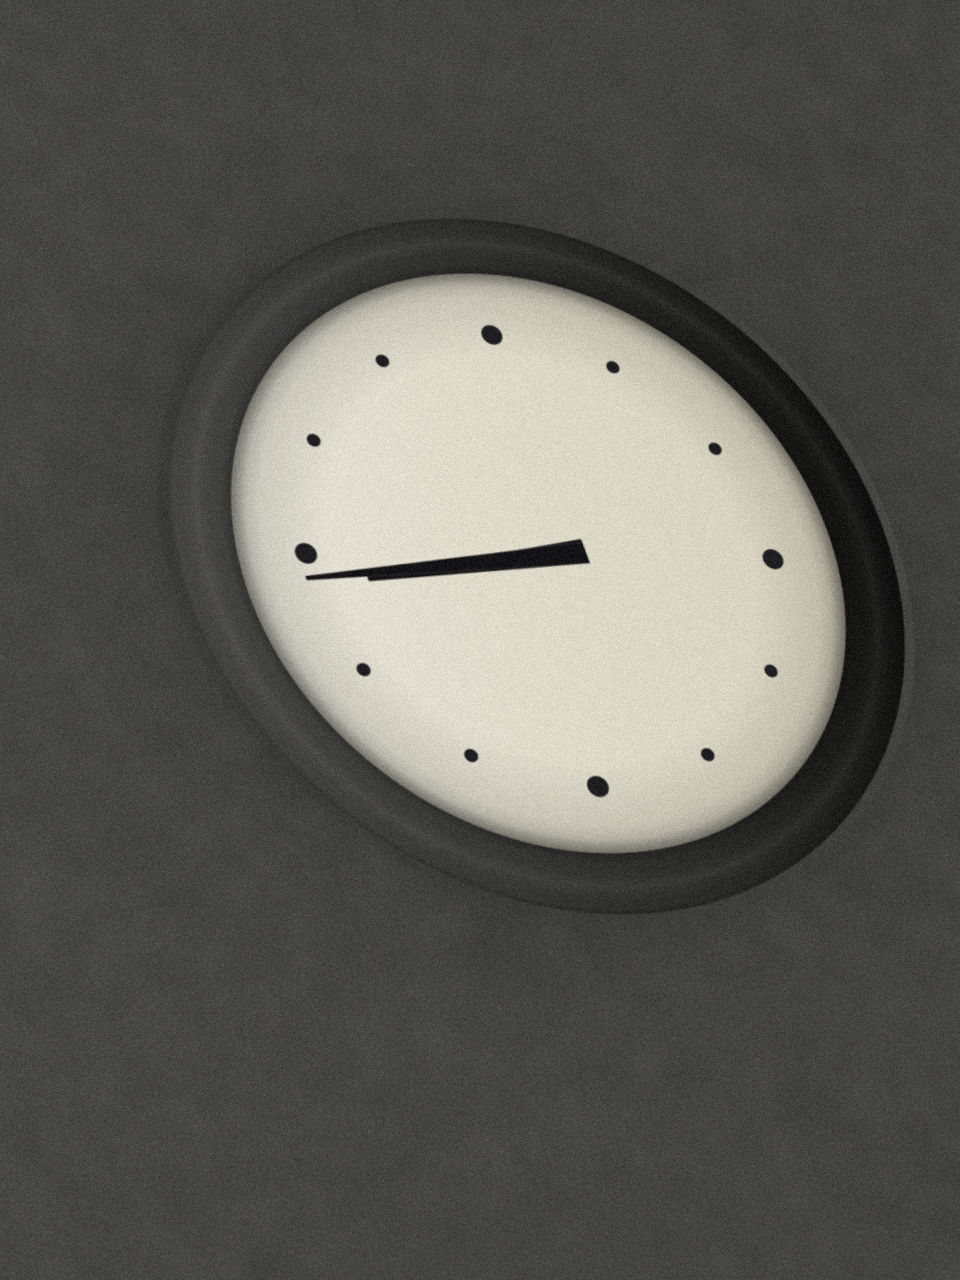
8:44
